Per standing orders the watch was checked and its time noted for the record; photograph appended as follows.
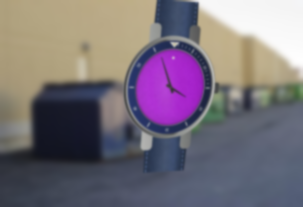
3:56
